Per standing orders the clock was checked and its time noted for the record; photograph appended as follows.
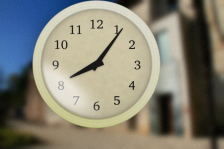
8:06
